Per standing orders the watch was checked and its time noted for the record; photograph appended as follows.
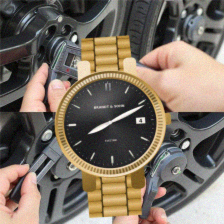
8:11
